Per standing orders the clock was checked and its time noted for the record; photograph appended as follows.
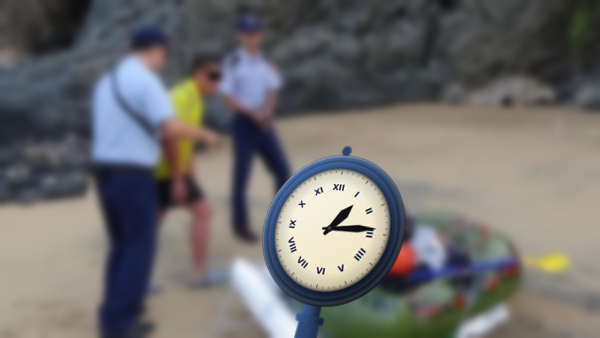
1:14
